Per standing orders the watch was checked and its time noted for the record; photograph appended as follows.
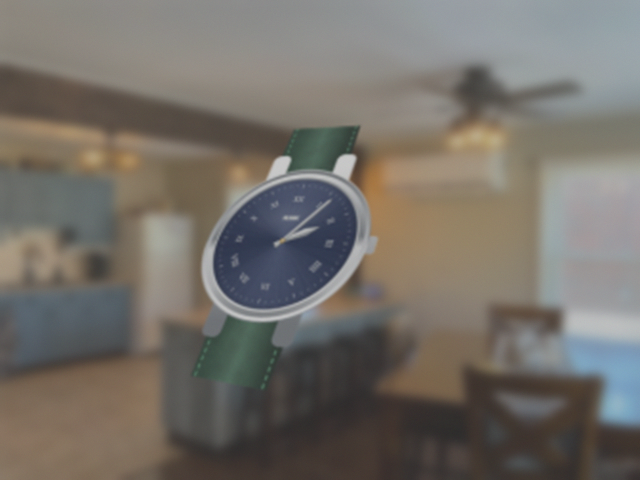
2:06
